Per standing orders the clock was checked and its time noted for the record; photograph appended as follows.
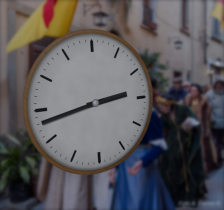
2:43
